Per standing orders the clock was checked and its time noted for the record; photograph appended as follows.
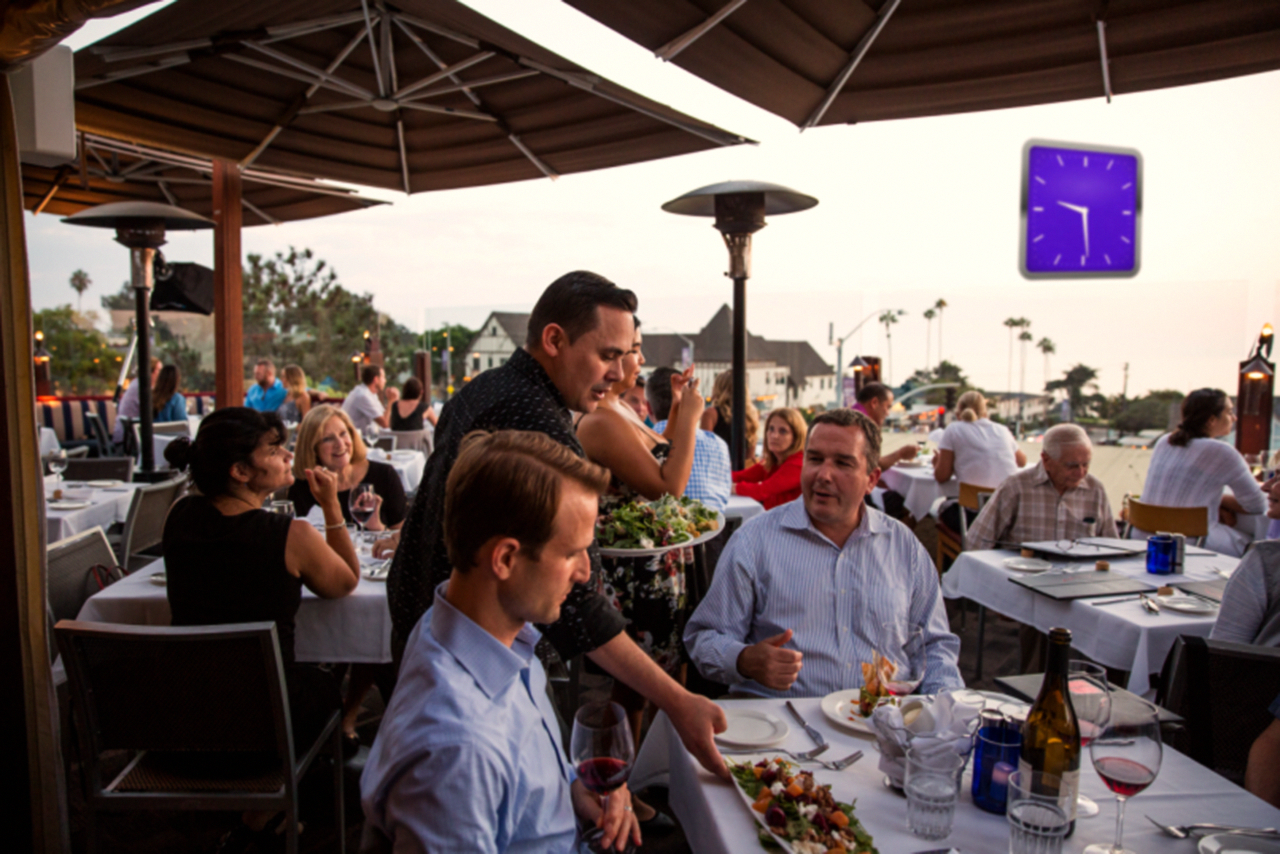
9:29
